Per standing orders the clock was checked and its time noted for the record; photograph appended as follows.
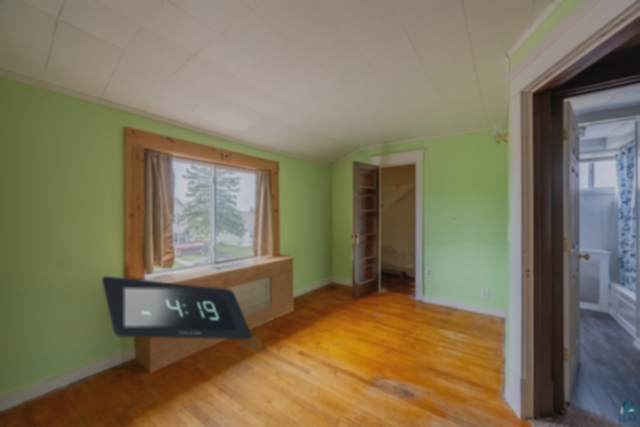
4:19
